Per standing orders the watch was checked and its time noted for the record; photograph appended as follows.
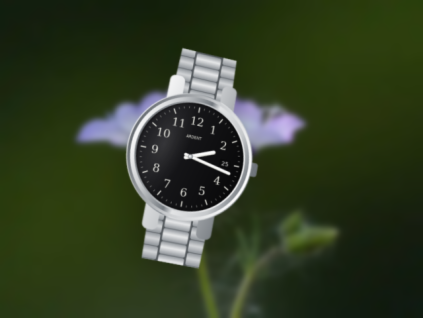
2:17
